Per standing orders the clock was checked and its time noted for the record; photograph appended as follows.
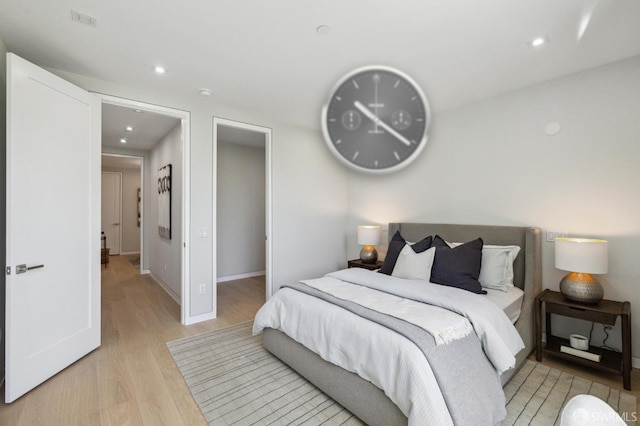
10:21
